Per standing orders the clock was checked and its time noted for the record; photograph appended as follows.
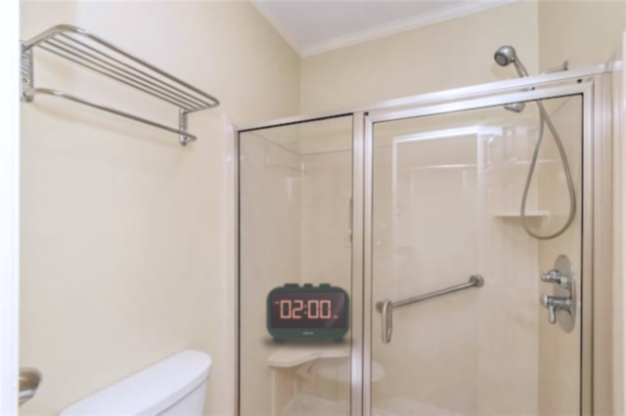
2:00
